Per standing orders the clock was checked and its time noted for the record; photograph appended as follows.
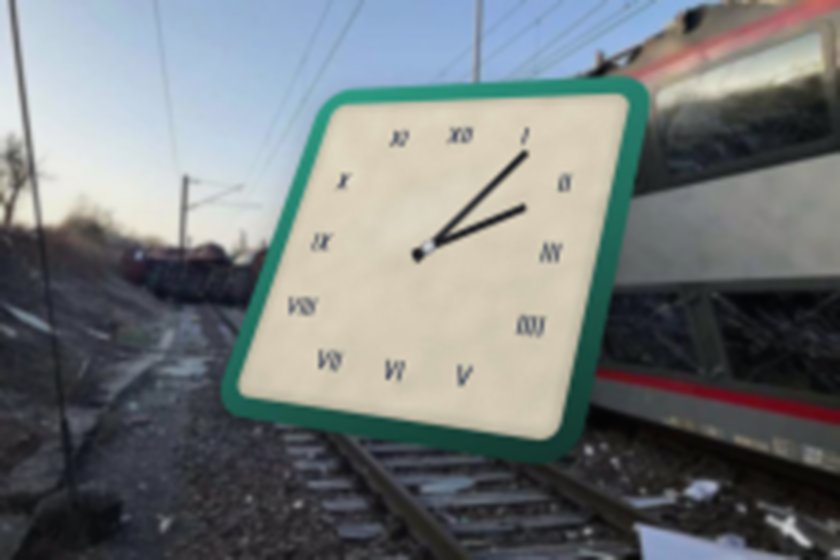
2:06
